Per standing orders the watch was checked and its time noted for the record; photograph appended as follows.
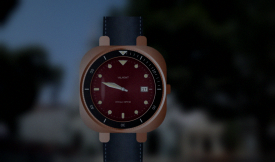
9:48
